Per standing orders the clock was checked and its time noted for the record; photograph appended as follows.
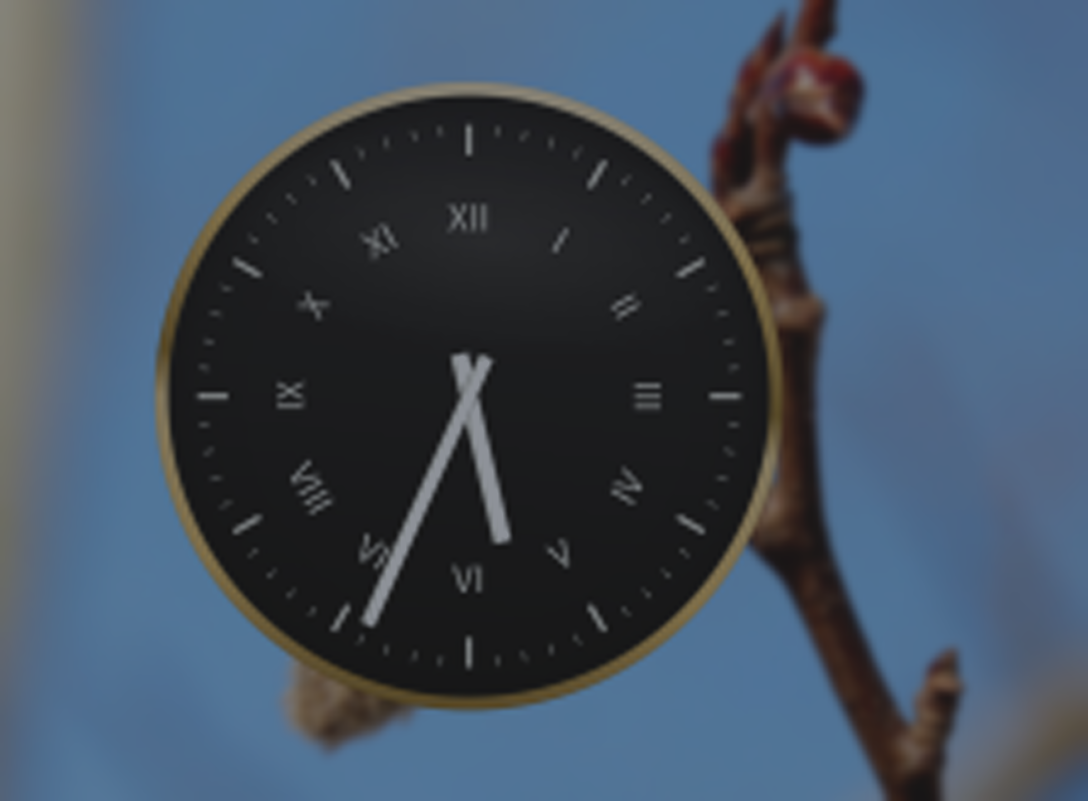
5:34
